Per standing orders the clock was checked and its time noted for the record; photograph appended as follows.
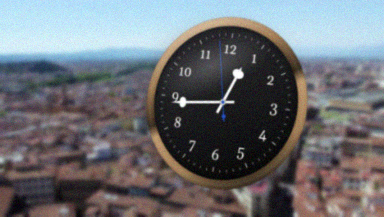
12:43:58
